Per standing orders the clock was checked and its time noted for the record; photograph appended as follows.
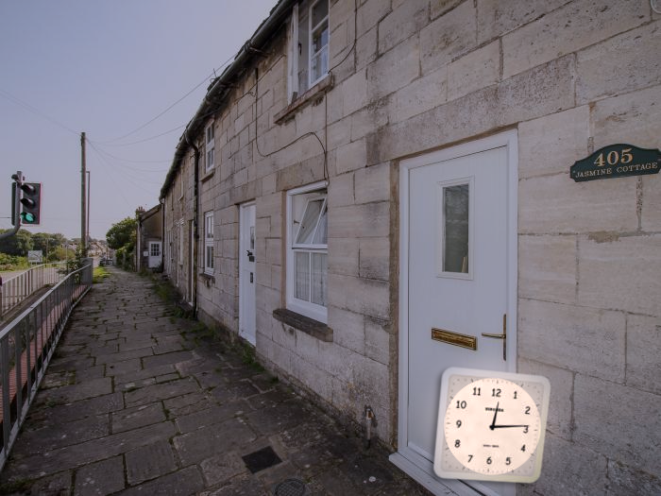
12:14
